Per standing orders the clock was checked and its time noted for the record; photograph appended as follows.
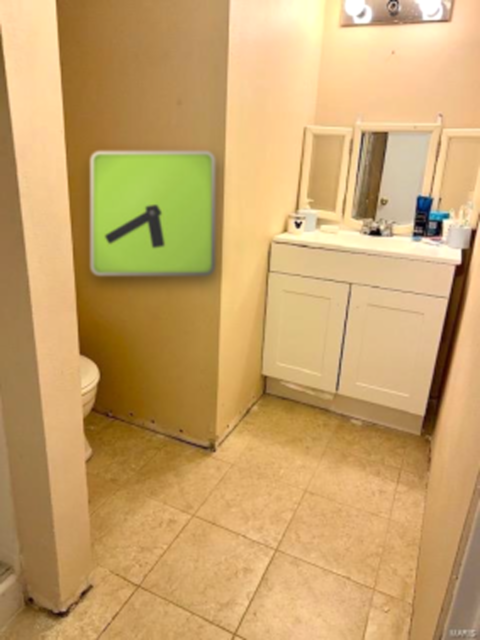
5:40
